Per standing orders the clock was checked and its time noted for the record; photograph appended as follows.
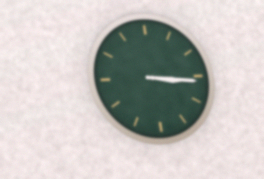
3:16
